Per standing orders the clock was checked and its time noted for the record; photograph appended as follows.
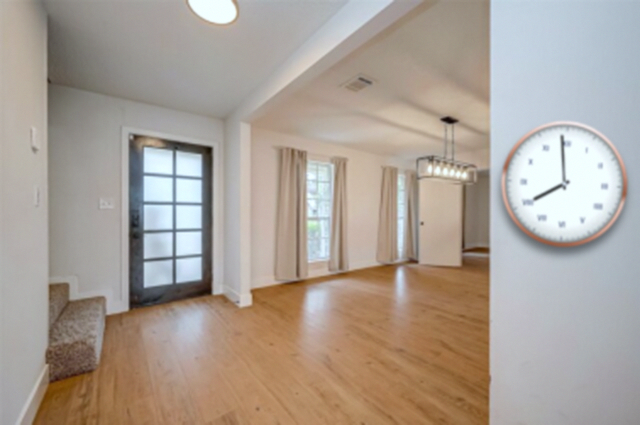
7:59
